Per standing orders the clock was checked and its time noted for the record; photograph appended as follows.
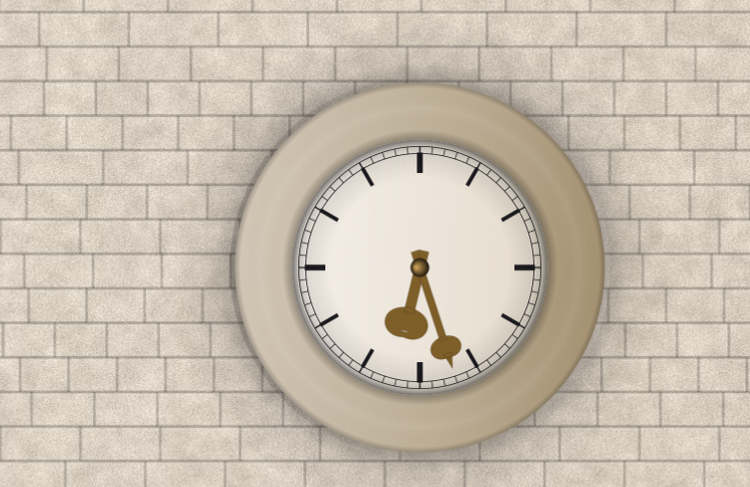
6:27
